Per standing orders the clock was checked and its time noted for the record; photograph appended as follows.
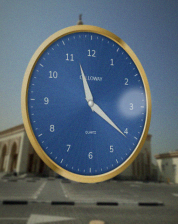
11:21
